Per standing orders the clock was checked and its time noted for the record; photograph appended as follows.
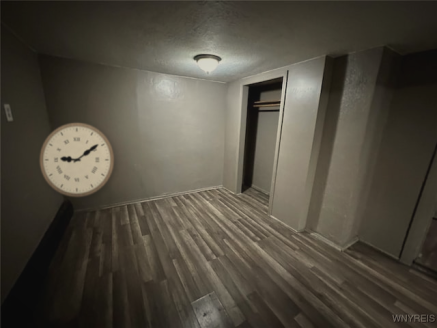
9:09
